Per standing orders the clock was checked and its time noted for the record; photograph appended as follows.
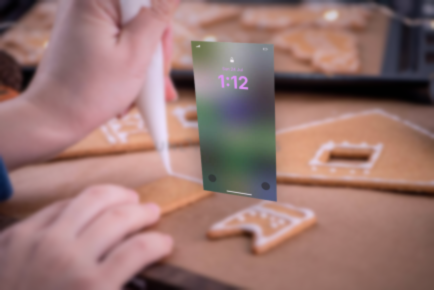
1:12
